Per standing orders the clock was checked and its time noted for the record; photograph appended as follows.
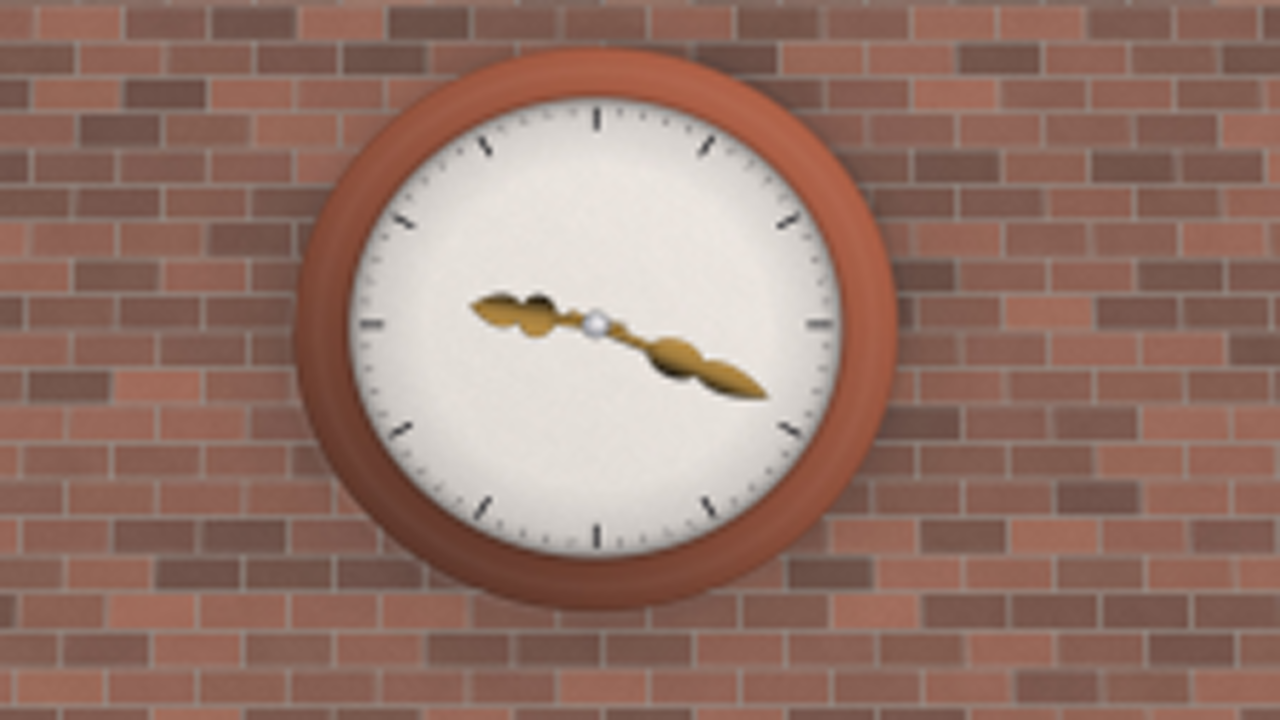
9:19
